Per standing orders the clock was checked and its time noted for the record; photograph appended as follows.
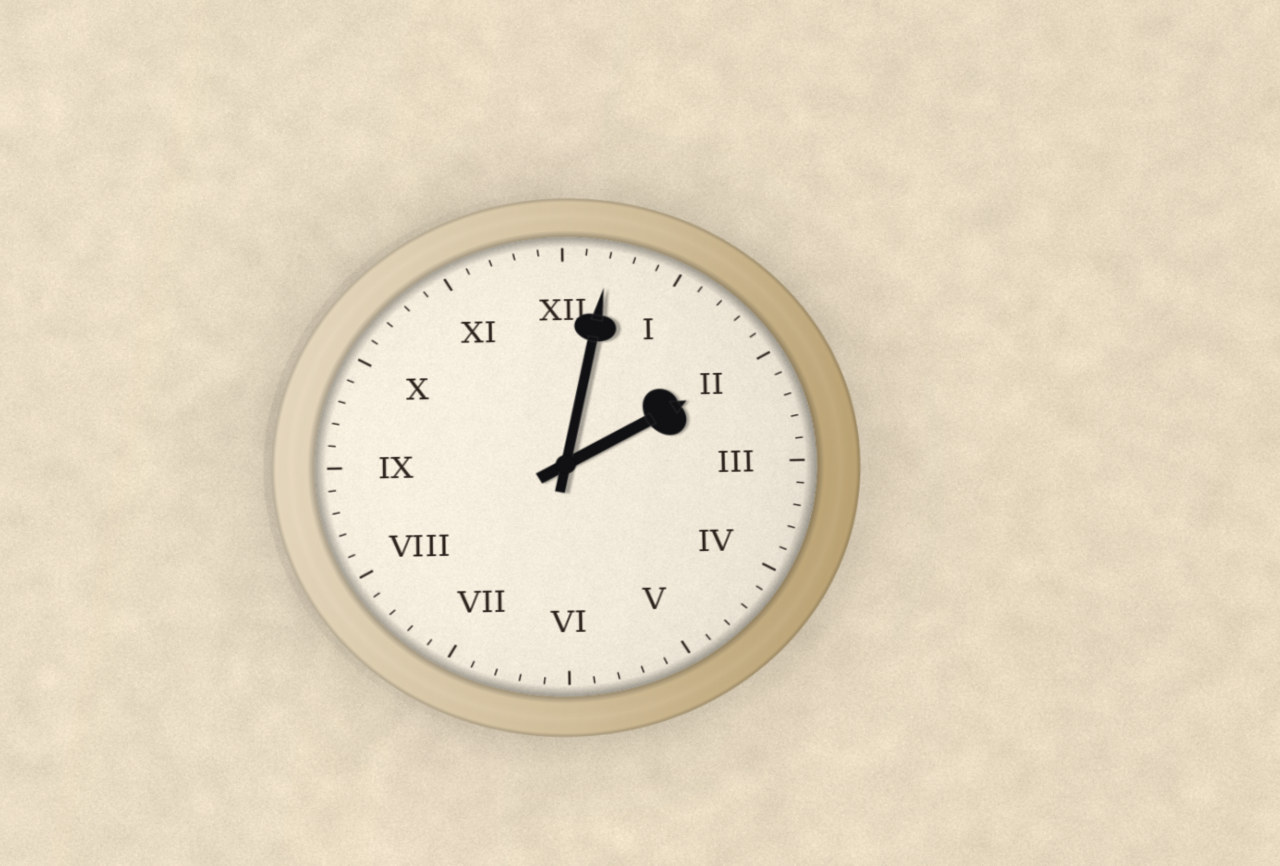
2:02
